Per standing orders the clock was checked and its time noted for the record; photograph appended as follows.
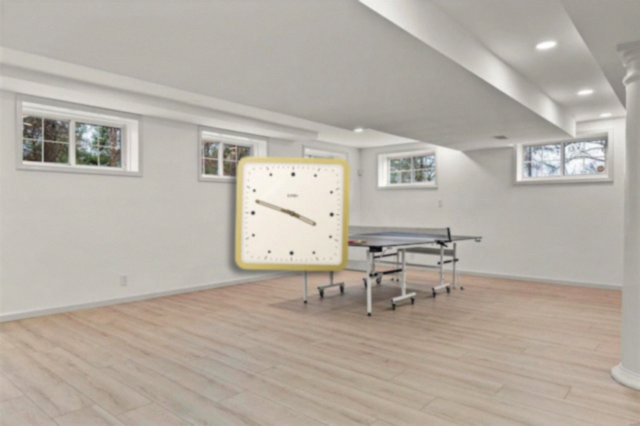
3:48
